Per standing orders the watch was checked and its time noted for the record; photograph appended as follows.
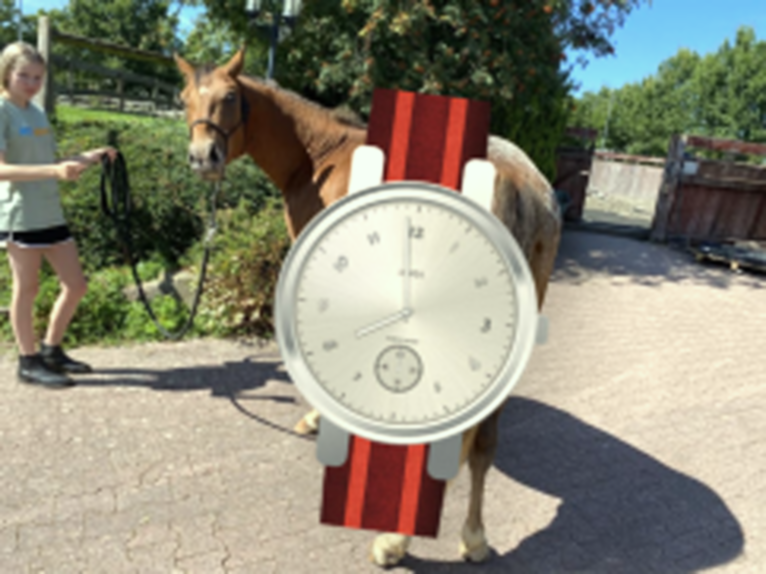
7:59
